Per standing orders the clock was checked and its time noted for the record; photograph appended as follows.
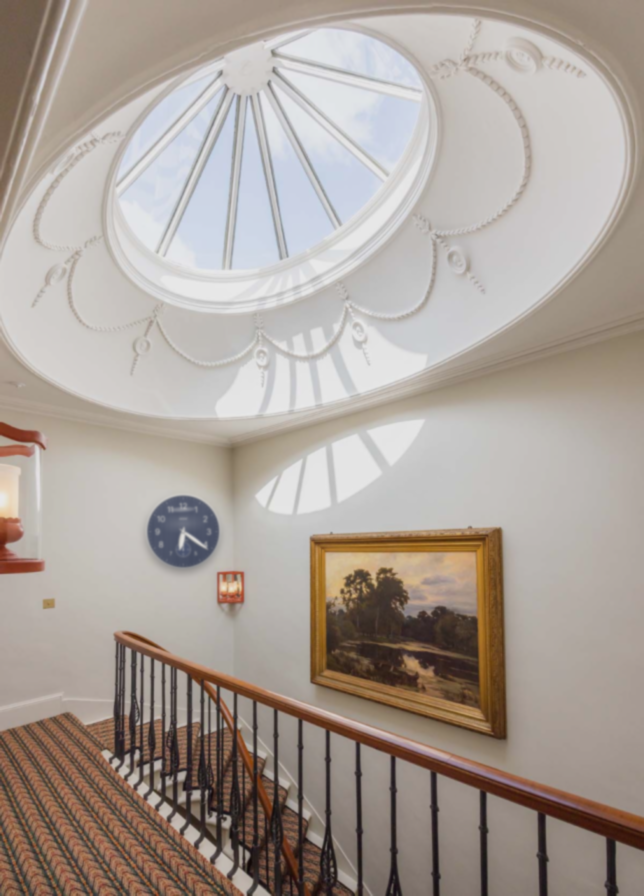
6:21
